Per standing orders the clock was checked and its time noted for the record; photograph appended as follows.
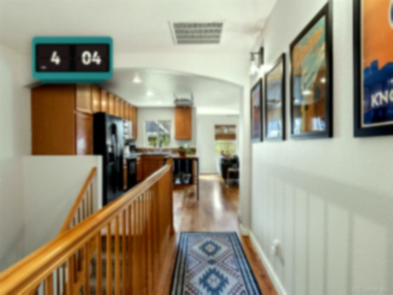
4:04
